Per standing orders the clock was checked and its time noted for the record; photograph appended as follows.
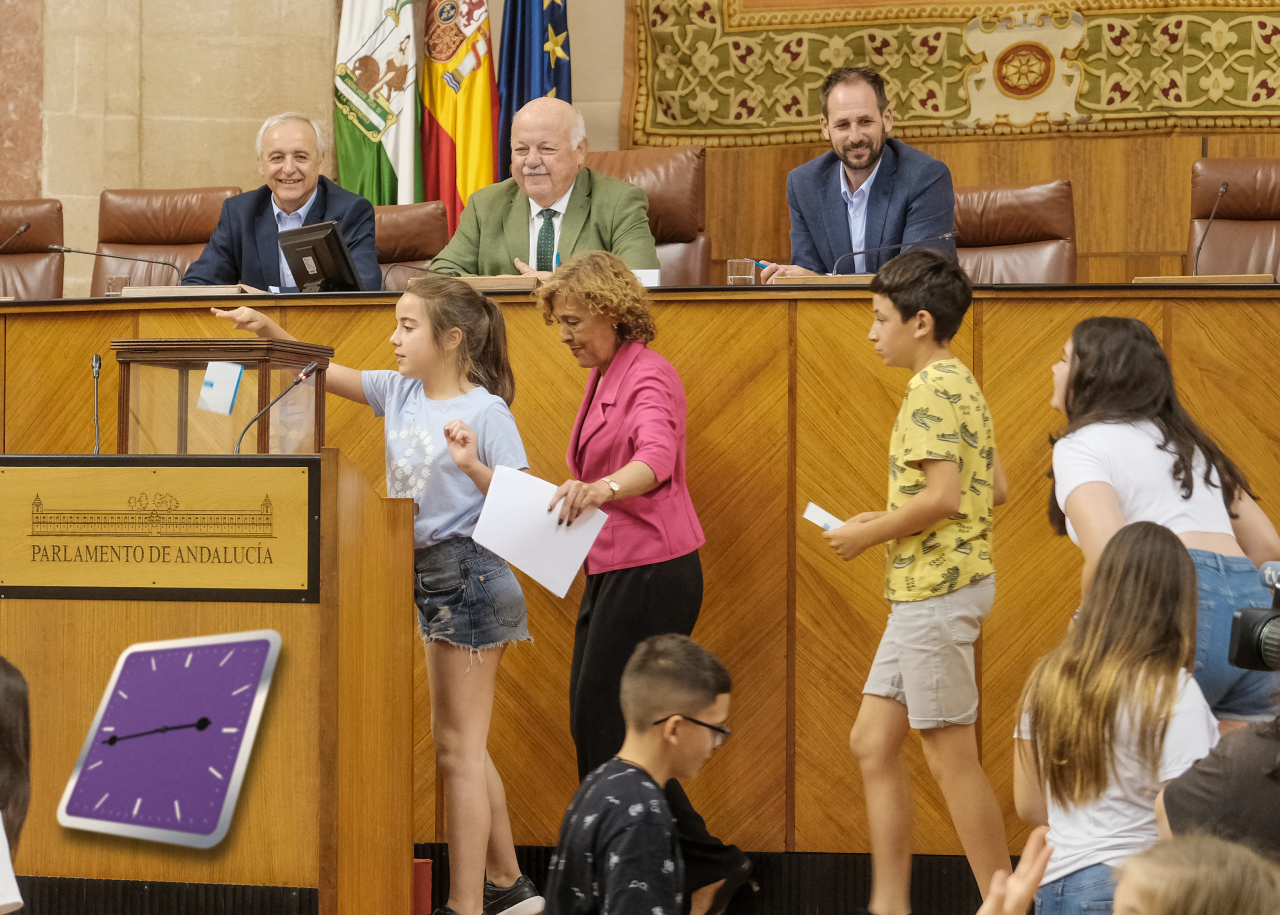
2:43
